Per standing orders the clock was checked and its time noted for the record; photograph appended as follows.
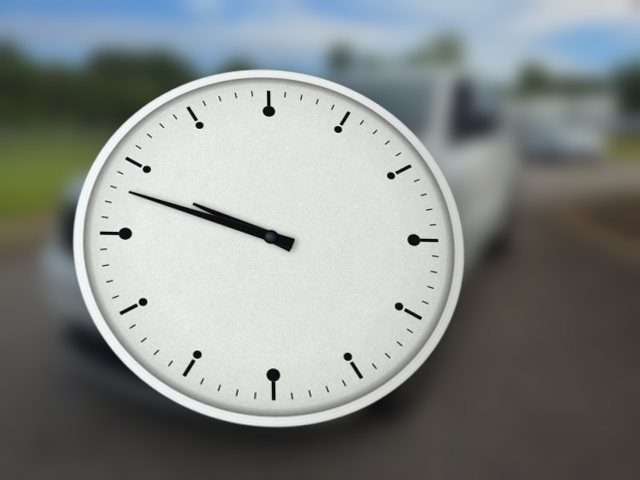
9:48
